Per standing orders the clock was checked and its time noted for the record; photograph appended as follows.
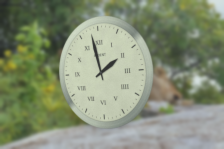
1:58
